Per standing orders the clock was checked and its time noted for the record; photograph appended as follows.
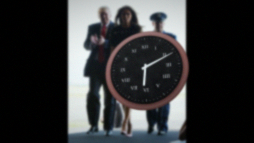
6:11
